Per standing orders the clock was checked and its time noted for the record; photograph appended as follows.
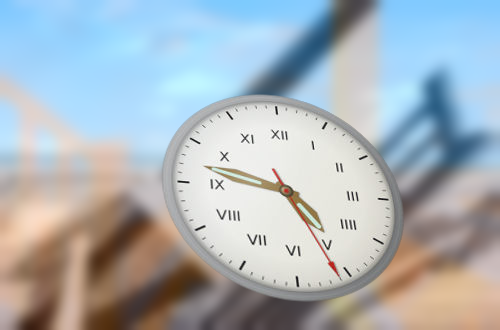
4:47:26
